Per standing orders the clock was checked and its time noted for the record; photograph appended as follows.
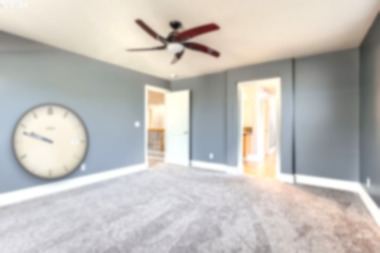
9:48
